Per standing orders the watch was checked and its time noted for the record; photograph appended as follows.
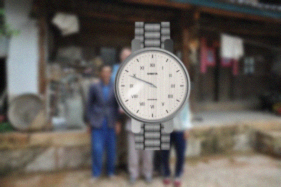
9:49
